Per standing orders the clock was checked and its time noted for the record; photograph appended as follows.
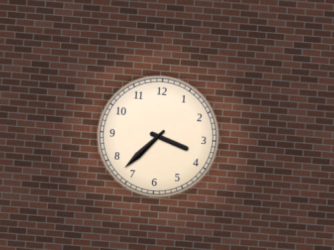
3:37
